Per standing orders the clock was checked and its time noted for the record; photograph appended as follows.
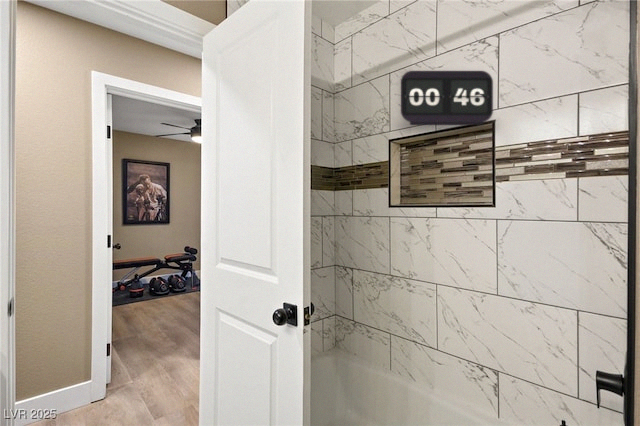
0:46
